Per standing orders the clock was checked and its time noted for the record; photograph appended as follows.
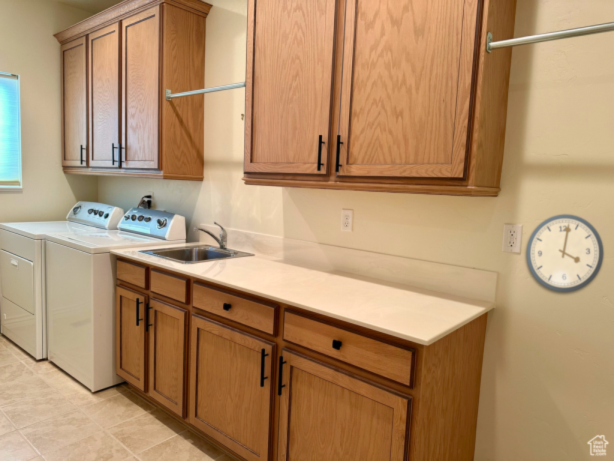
4:02
